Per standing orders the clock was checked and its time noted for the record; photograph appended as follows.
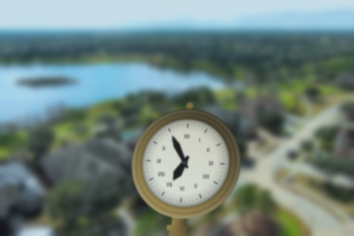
6:55
